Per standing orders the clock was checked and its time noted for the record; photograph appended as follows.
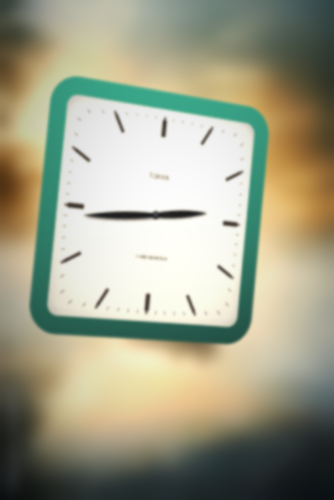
2:44
